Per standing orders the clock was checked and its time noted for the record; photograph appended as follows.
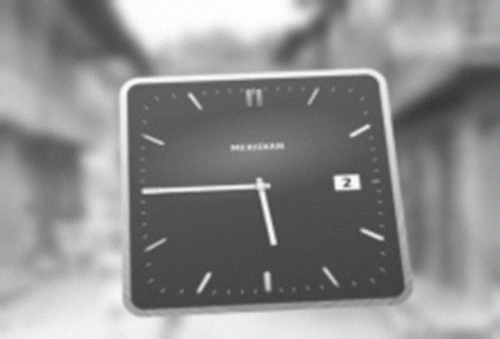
5:45
